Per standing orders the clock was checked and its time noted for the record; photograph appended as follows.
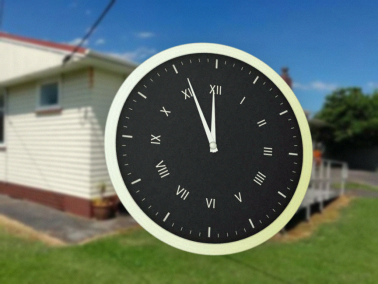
11:56
